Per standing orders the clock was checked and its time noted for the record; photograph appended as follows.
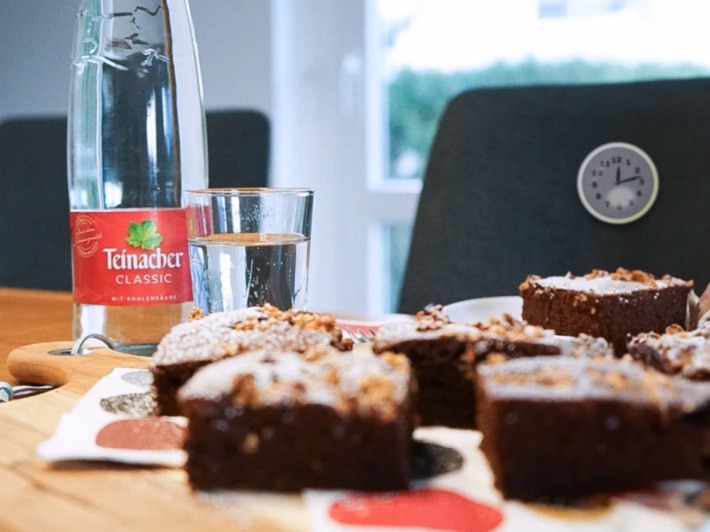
12:13
